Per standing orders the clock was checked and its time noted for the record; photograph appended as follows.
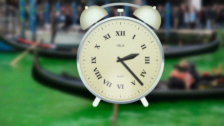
2:23
